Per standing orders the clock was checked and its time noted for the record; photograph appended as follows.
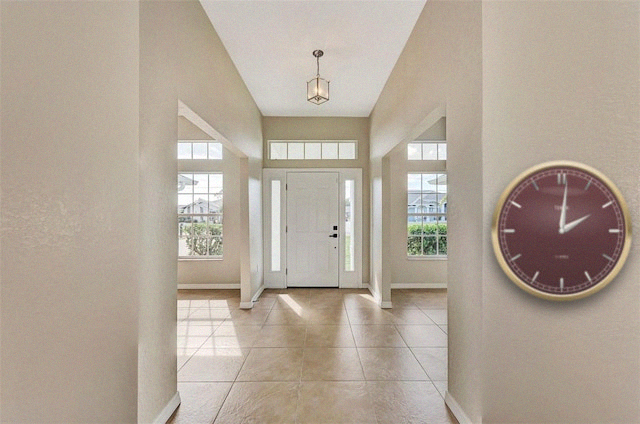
2:01
